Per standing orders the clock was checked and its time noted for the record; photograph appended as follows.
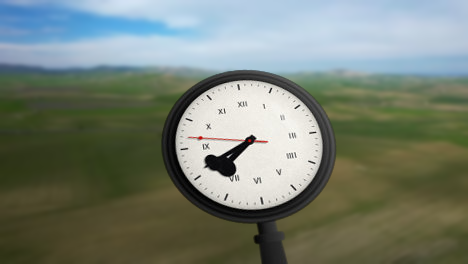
7:40:47
